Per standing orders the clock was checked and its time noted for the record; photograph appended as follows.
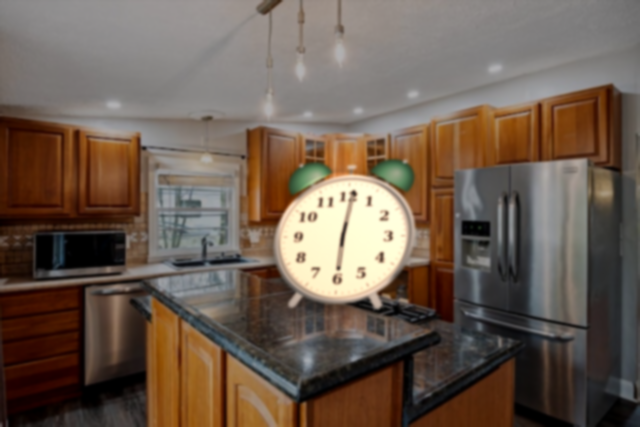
6:01
